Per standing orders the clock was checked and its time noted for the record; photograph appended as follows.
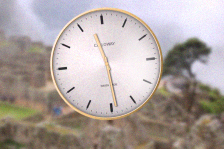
11:29
